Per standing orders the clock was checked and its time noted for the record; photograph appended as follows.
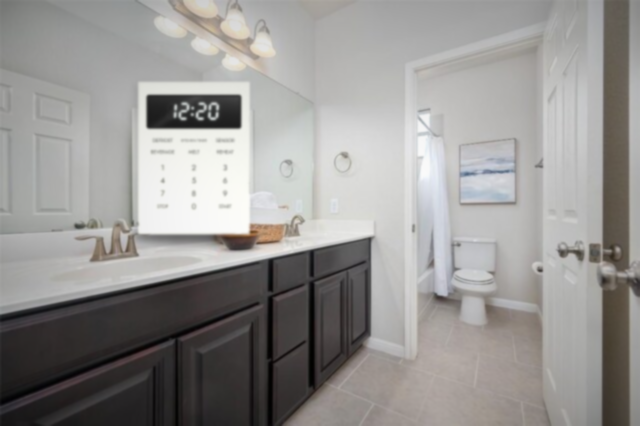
12:20
